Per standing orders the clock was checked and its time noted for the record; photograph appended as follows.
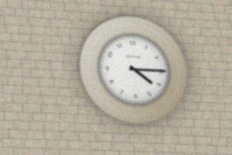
4:15
